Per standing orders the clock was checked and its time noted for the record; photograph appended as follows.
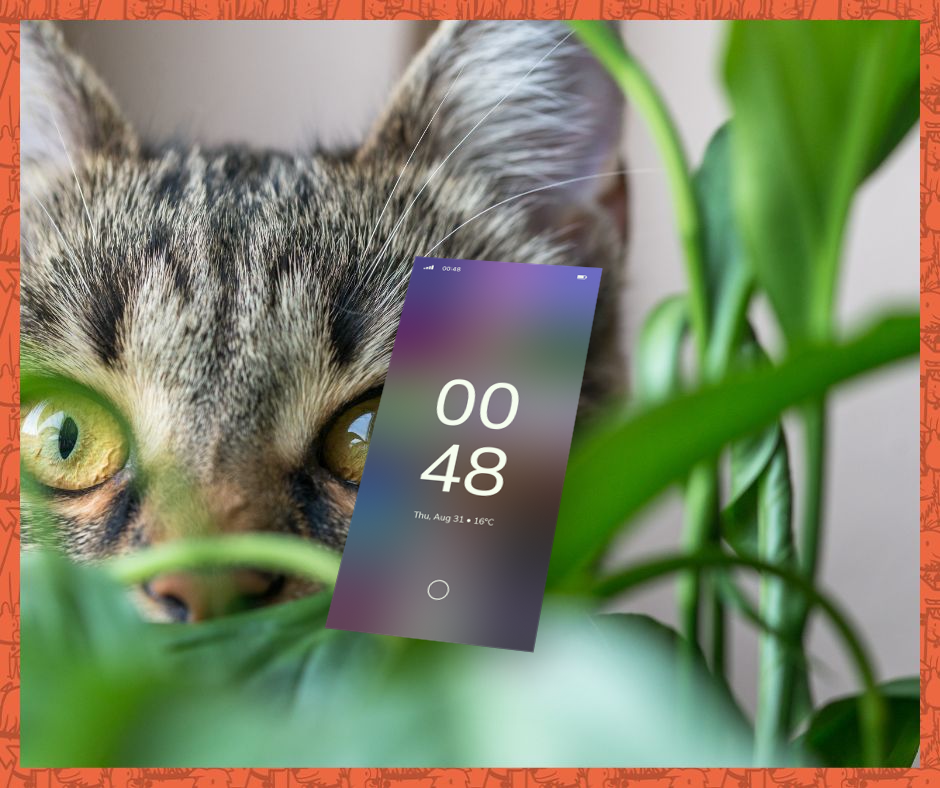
0:48
